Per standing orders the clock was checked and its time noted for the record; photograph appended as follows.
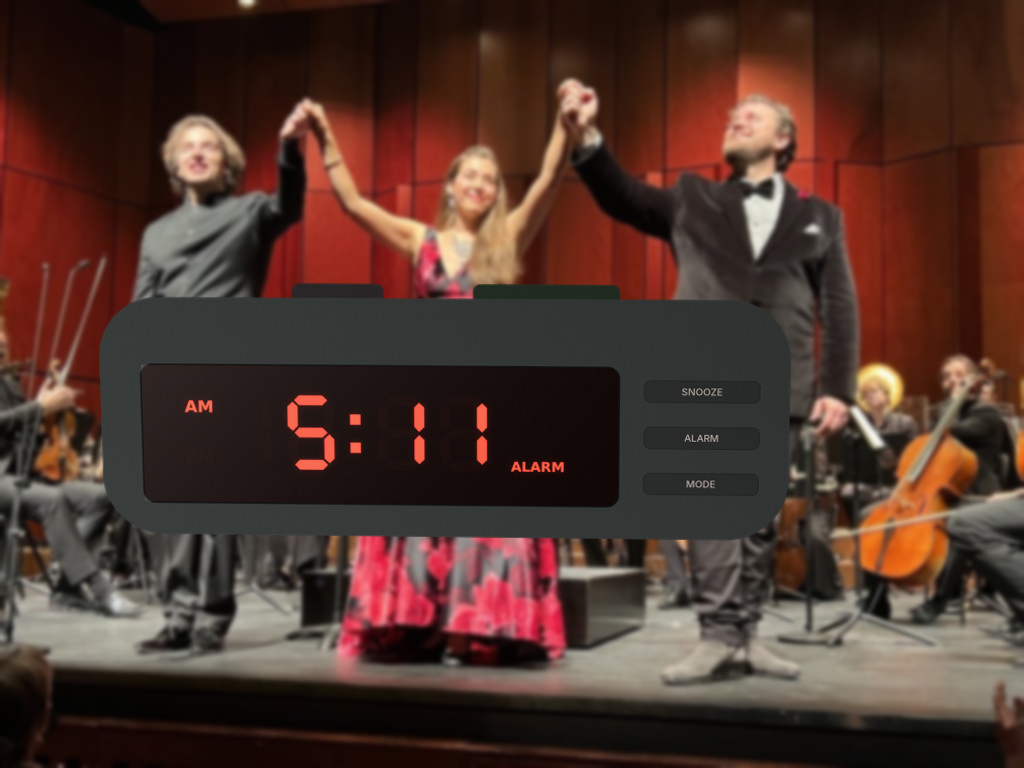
5:11
